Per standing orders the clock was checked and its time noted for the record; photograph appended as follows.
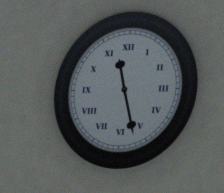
11:27
